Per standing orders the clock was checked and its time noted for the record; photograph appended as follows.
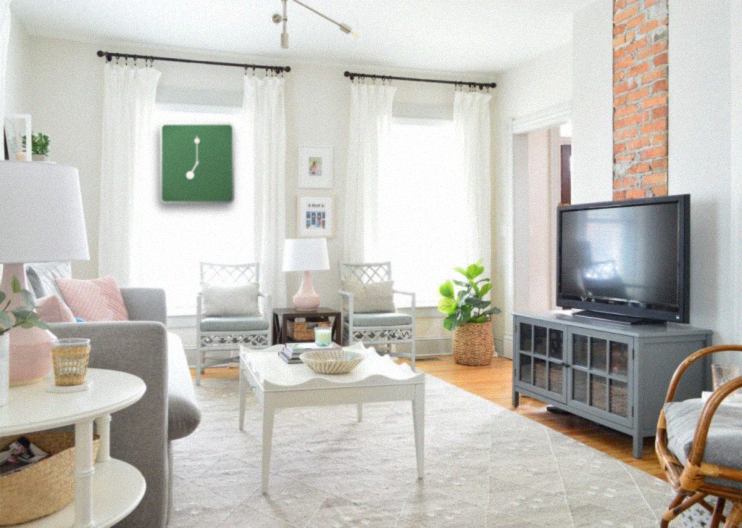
7:00
